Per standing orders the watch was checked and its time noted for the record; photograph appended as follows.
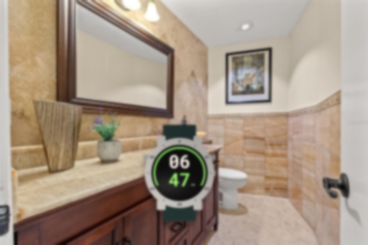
6:47
